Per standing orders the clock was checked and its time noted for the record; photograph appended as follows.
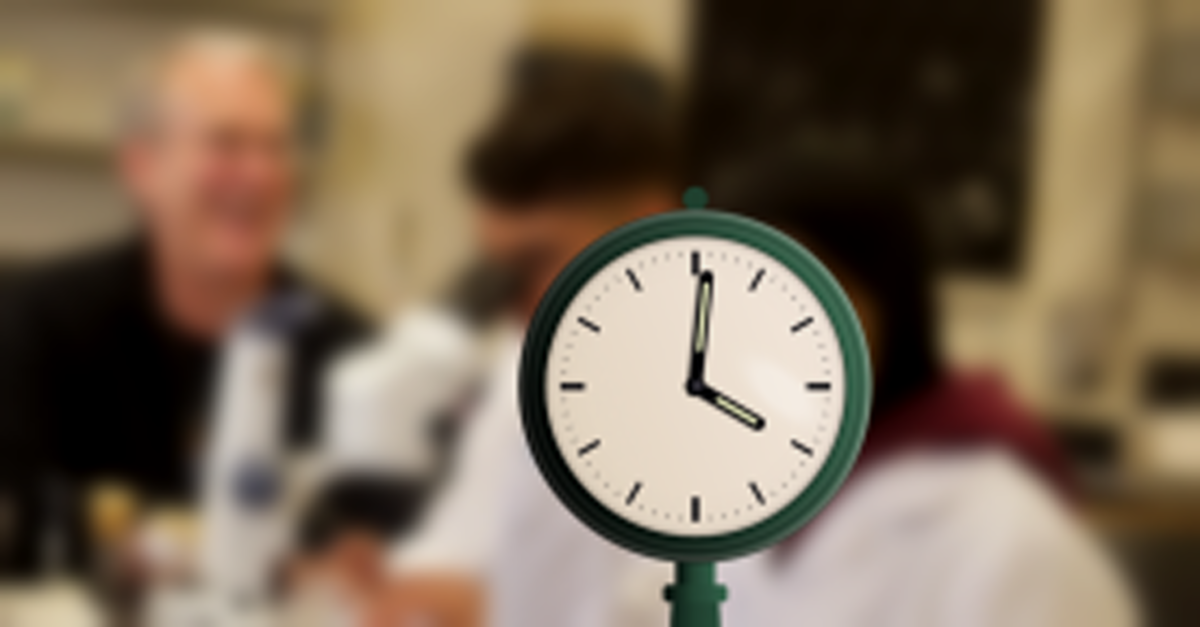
4:01
